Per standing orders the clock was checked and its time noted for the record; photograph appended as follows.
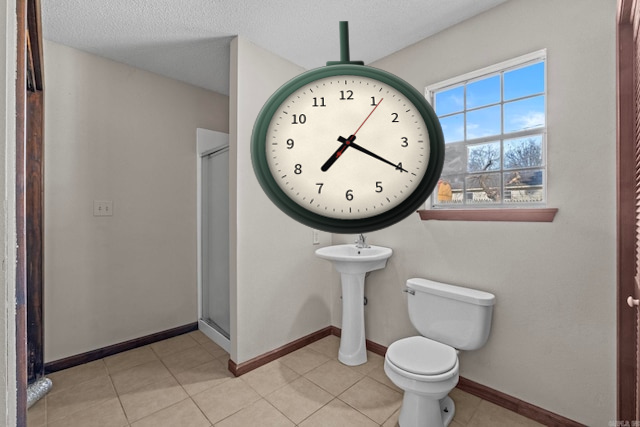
7:20:06
